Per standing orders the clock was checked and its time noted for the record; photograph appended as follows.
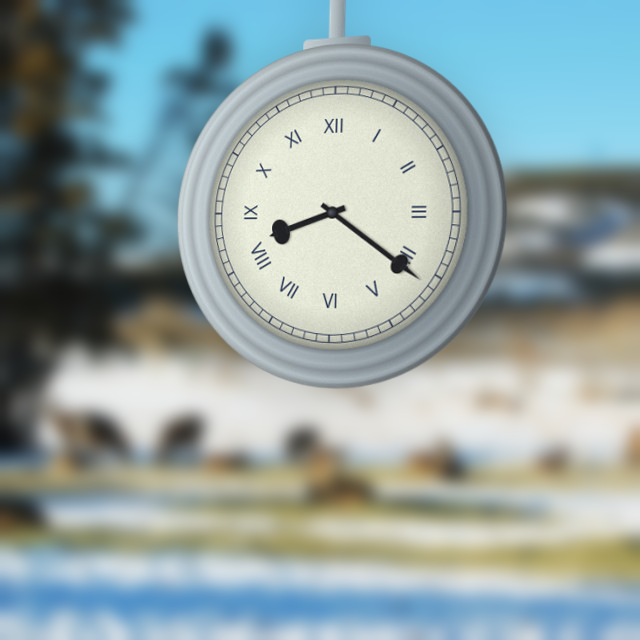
8:21
